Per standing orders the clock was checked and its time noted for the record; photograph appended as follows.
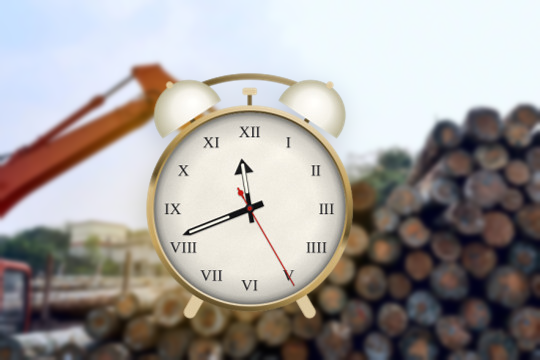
11:41:25
